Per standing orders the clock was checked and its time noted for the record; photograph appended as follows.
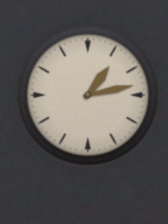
1:13
